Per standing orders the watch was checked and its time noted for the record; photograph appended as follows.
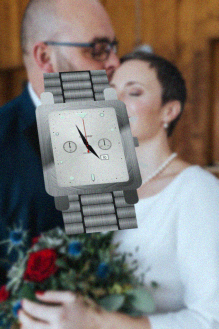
4:57
